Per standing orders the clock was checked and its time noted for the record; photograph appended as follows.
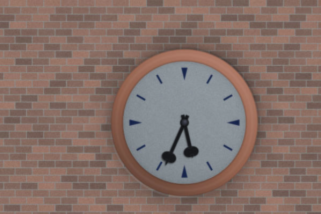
5:34
